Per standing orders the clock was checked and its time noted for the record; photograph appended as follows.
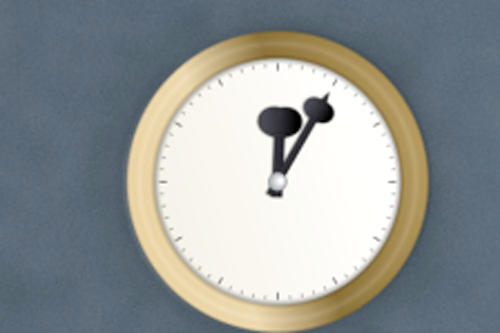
12:05
